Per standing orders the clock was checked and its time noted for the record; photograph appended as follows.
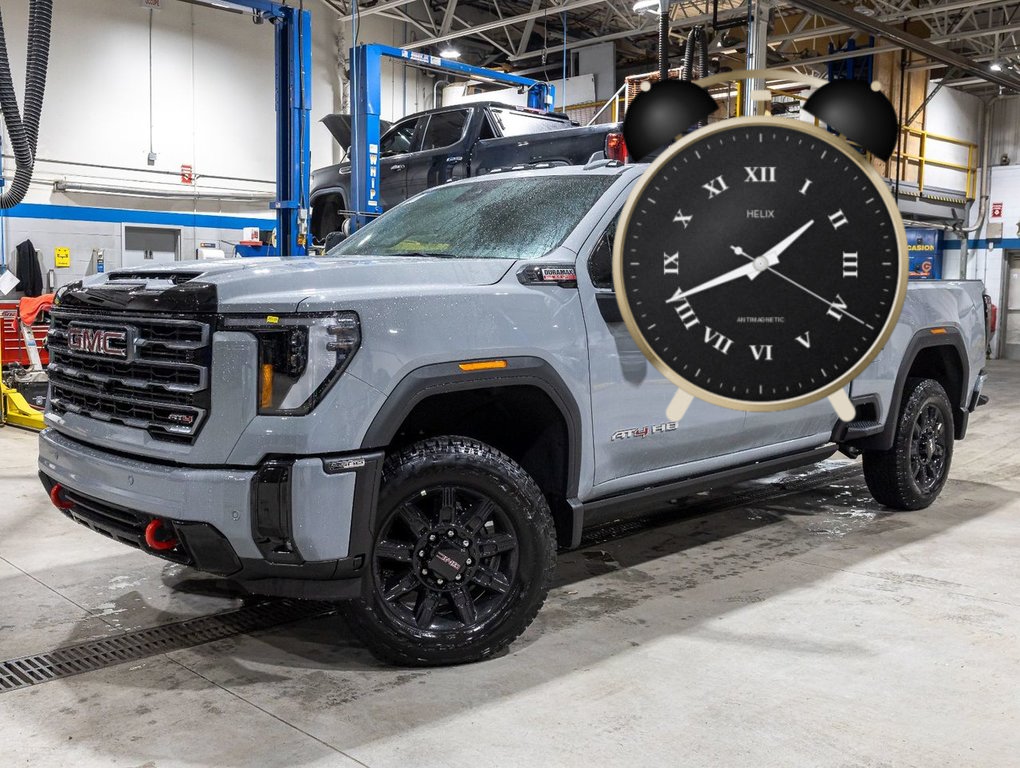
1:41:20
